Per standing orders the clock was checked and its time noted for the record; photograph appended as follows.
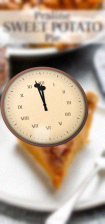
11:58
